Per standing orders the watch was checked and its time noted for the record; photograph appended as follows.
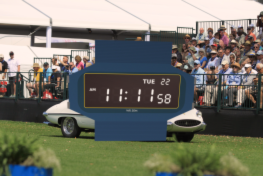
11:11:58
